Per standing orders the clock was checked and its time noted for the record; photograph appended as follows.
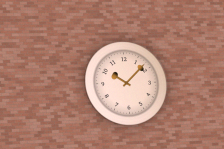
10:08
